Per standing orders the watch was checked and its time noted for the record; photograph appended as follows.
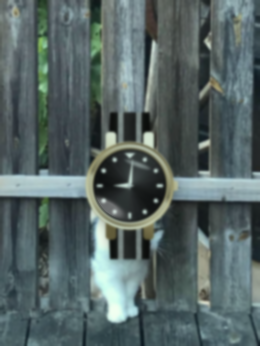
9:01
